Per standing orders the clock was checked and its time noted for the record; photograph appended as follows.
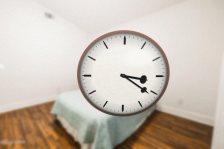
3:21
